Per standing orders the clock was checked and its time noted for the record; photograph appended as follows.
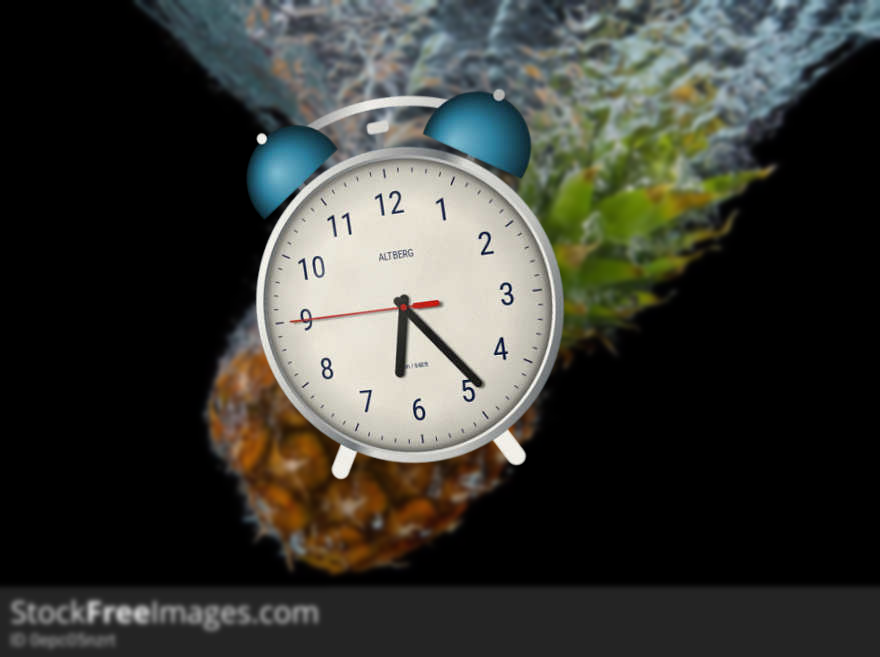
6:23:45
